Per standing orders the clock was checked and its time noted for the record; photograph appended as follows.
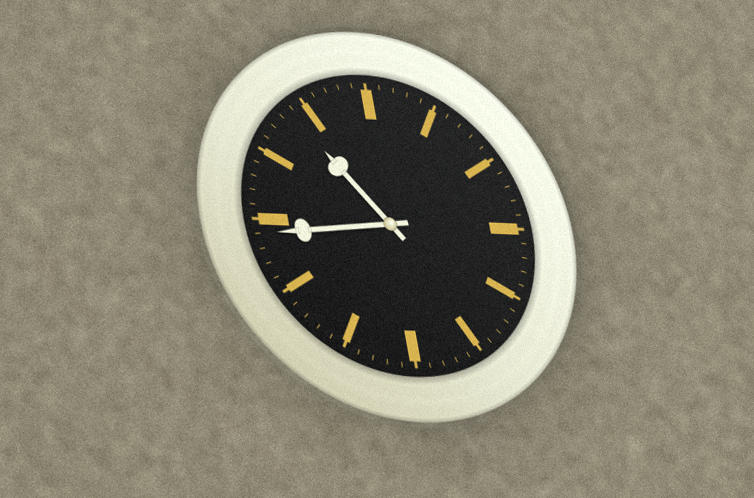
10:44
